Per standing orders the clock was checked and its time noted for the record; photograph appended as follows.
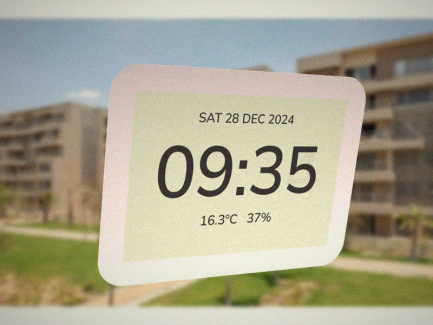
9:35
